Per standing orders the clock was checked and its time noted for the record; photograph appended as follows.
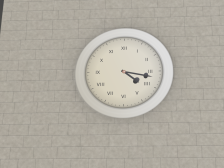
4:17
